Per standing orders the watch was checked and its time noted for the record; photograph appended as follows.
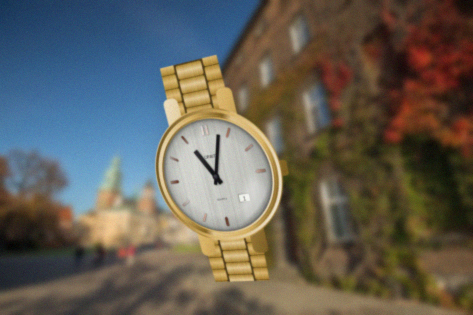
11:03
